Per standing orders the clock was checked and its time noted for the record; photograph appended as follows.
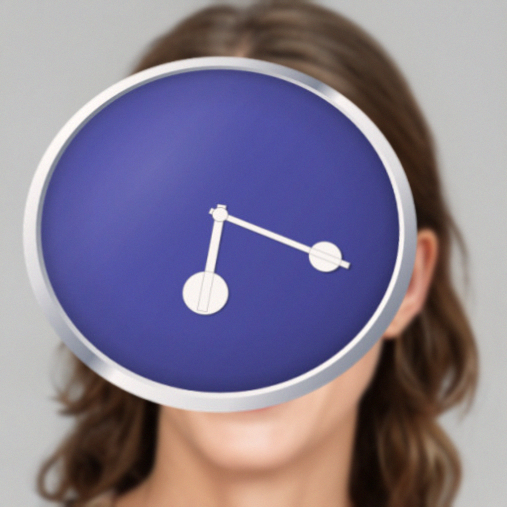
6:19
